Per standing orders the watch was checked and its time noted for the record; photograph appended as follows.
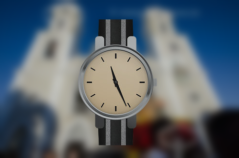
11:26
